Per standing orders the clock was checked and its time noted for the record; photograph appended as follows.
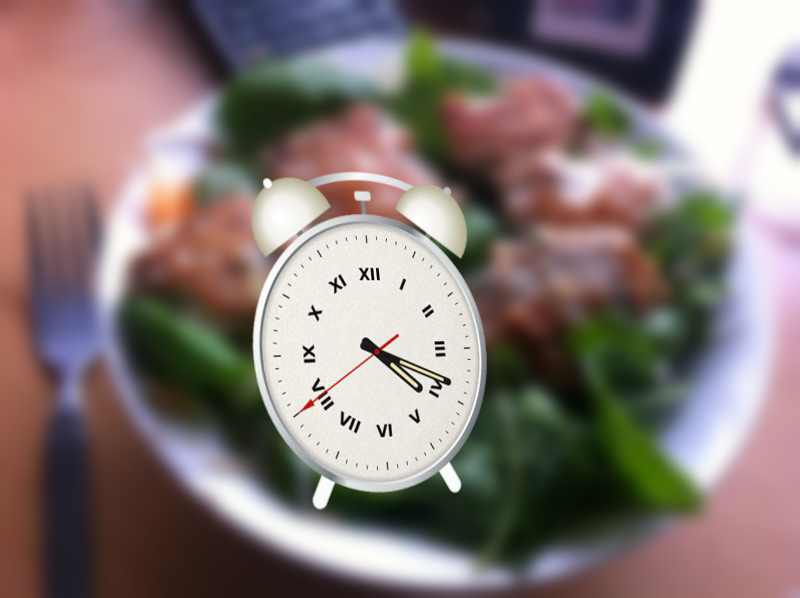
4:18:40
